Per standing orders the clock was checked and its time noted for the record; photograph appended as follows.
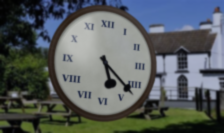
5:22
